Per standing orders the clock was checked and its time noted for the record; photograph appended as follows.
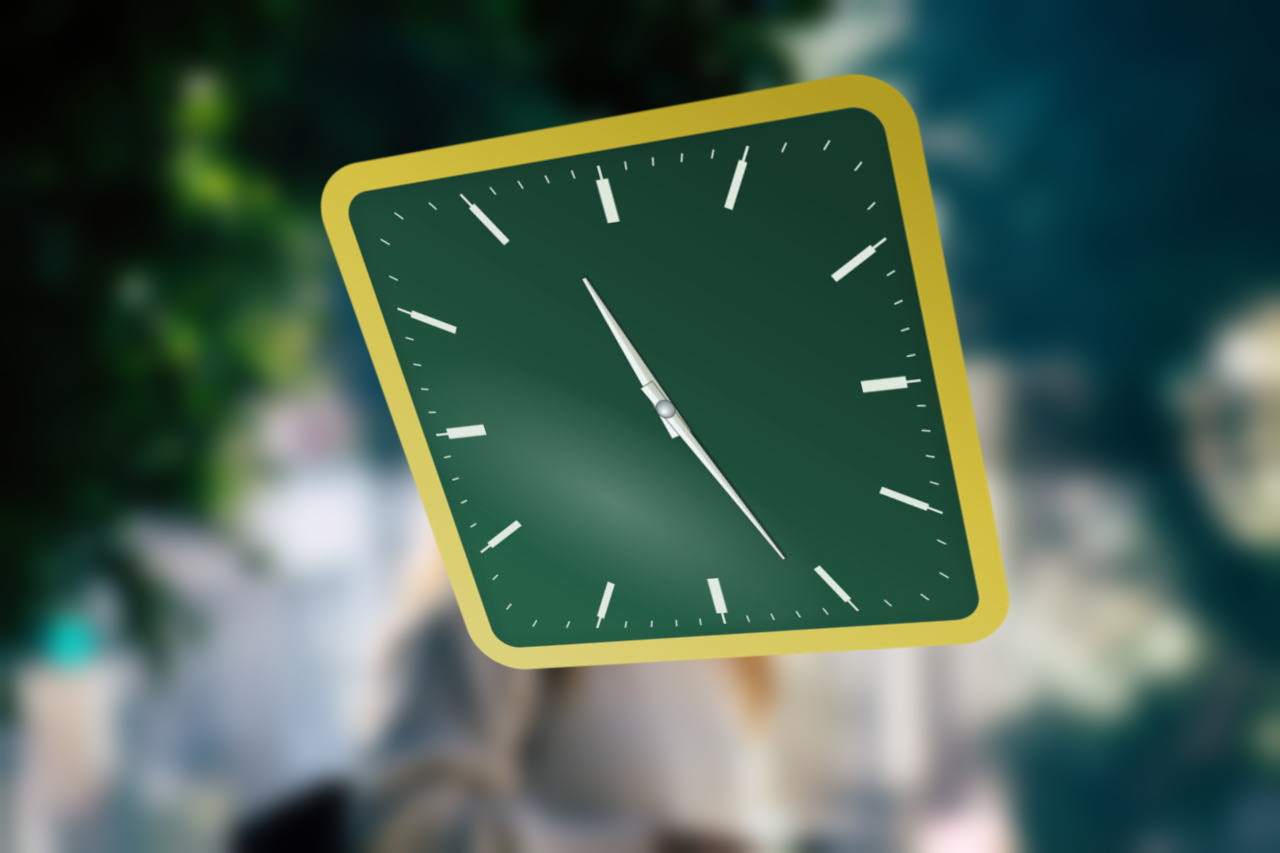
11:26
